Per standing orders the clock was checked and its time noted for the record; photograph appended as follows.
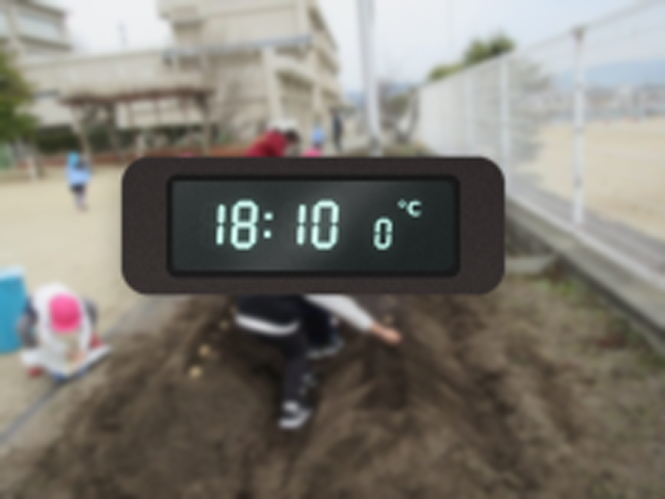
18:10
